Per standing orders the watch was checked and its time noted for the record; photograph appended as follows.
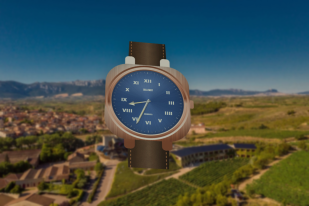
8:34
